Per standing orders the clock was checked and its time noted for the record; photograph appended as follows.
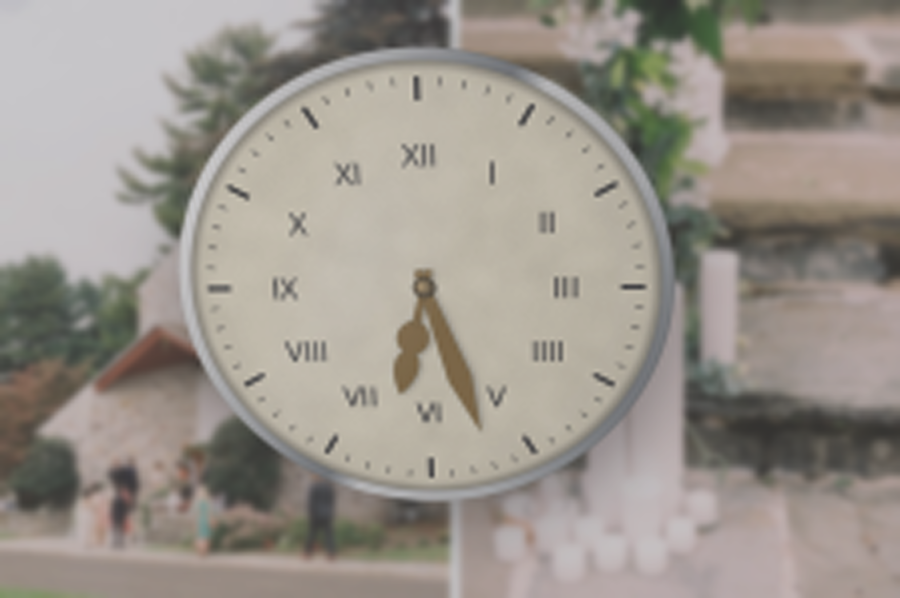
6:27
